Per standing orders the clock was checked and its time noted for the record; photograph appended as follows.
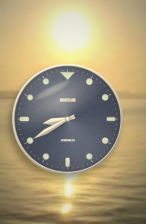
8:40
